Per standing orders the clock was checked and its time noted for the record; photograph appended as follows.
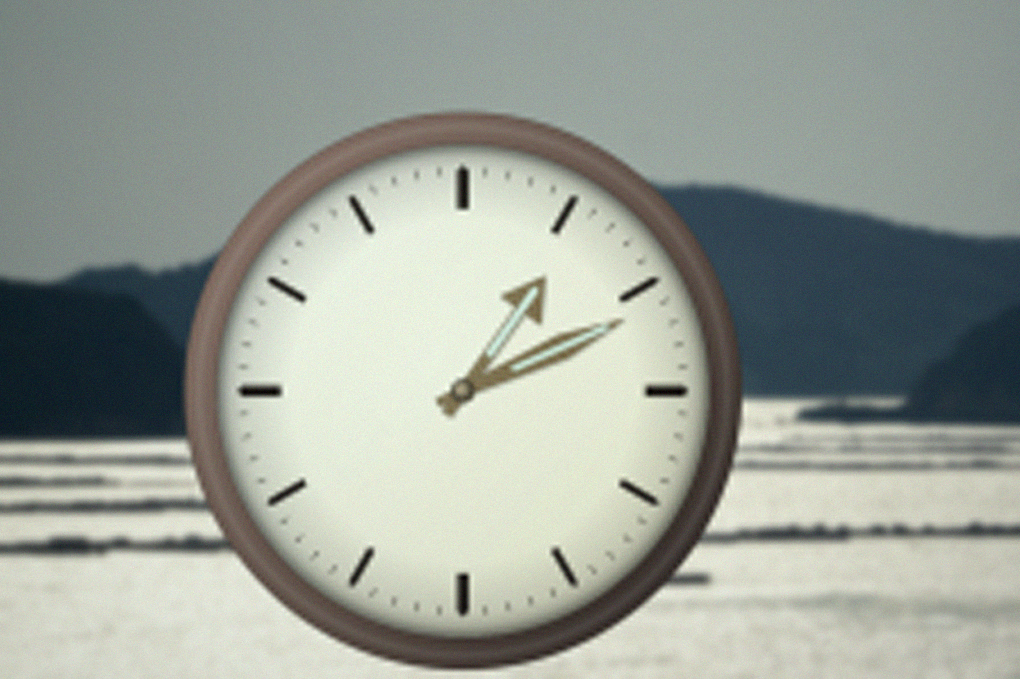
1:11
